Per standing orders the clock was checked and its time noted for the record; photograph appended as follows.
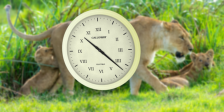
10:22
